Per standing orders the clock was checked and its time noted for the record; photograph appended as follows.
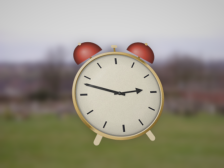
2:48
